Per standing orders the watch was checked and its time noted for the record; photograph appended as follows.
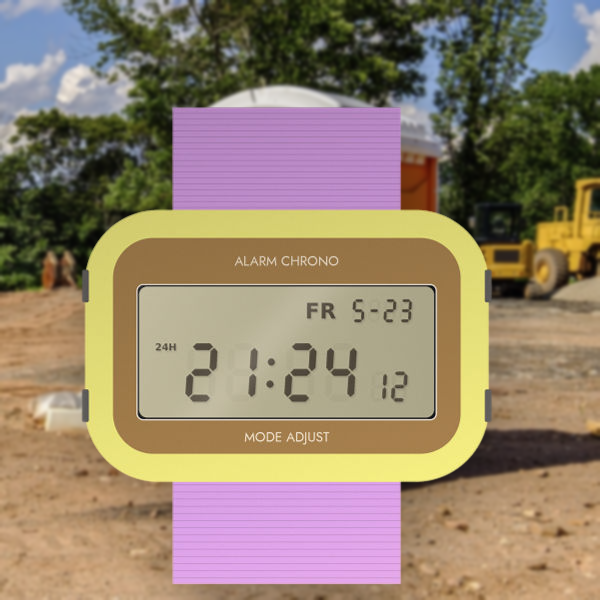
21:24:12
